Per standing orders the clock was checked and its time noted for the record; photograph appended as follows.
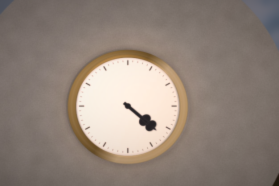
4:22
